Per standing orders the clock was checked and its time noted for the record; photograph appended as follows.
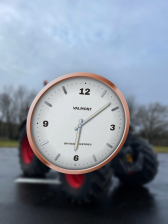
6:08
